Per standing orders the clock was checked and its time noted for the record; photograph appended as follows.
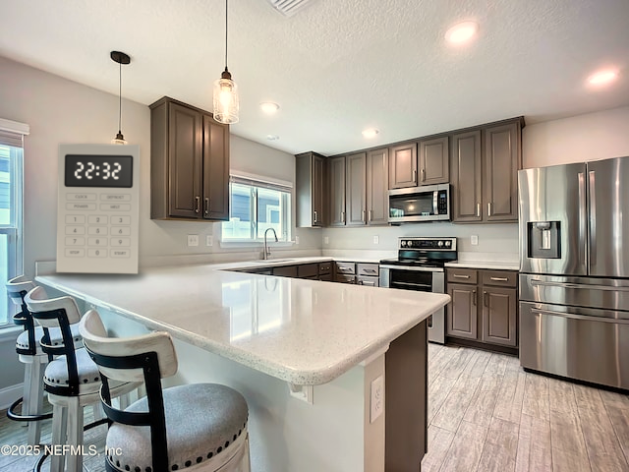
22:32
